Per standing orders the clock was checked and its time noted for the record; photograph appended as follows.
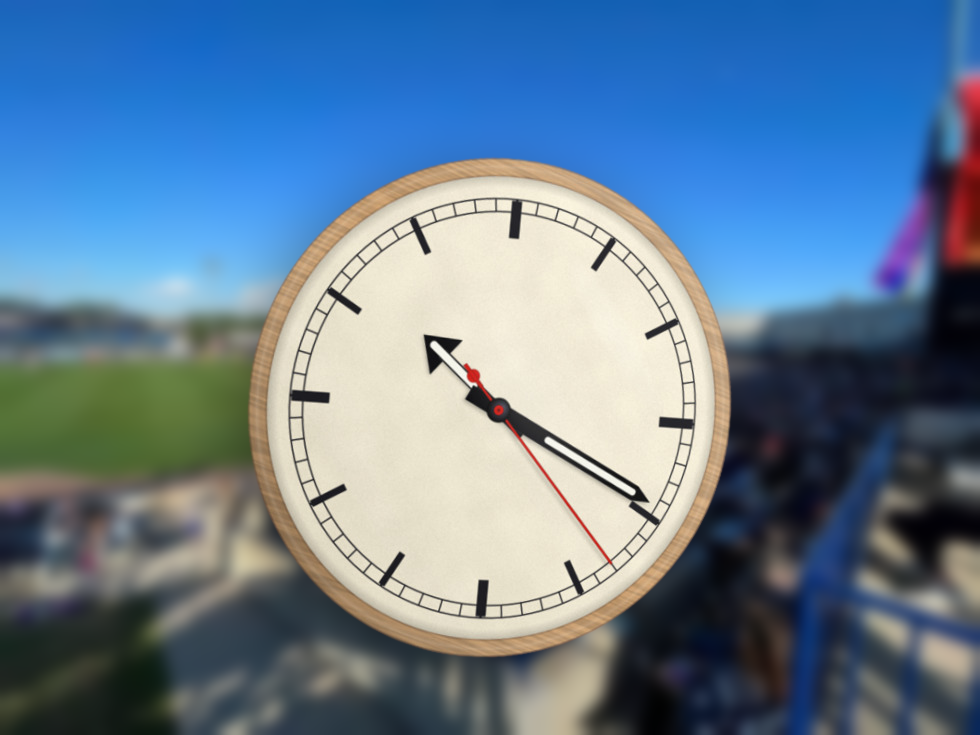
10:19:23
